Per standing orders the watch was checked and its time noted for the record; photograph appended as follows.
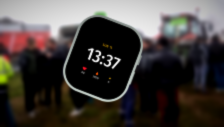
13:37
